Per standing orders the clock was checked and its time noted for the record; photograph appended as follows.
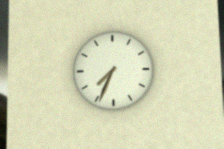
7:34
